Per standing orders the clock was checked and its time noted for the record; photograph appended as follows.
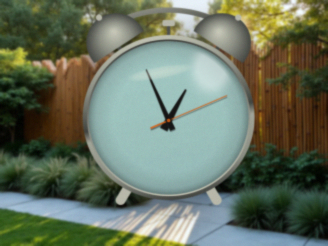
12:56:11
